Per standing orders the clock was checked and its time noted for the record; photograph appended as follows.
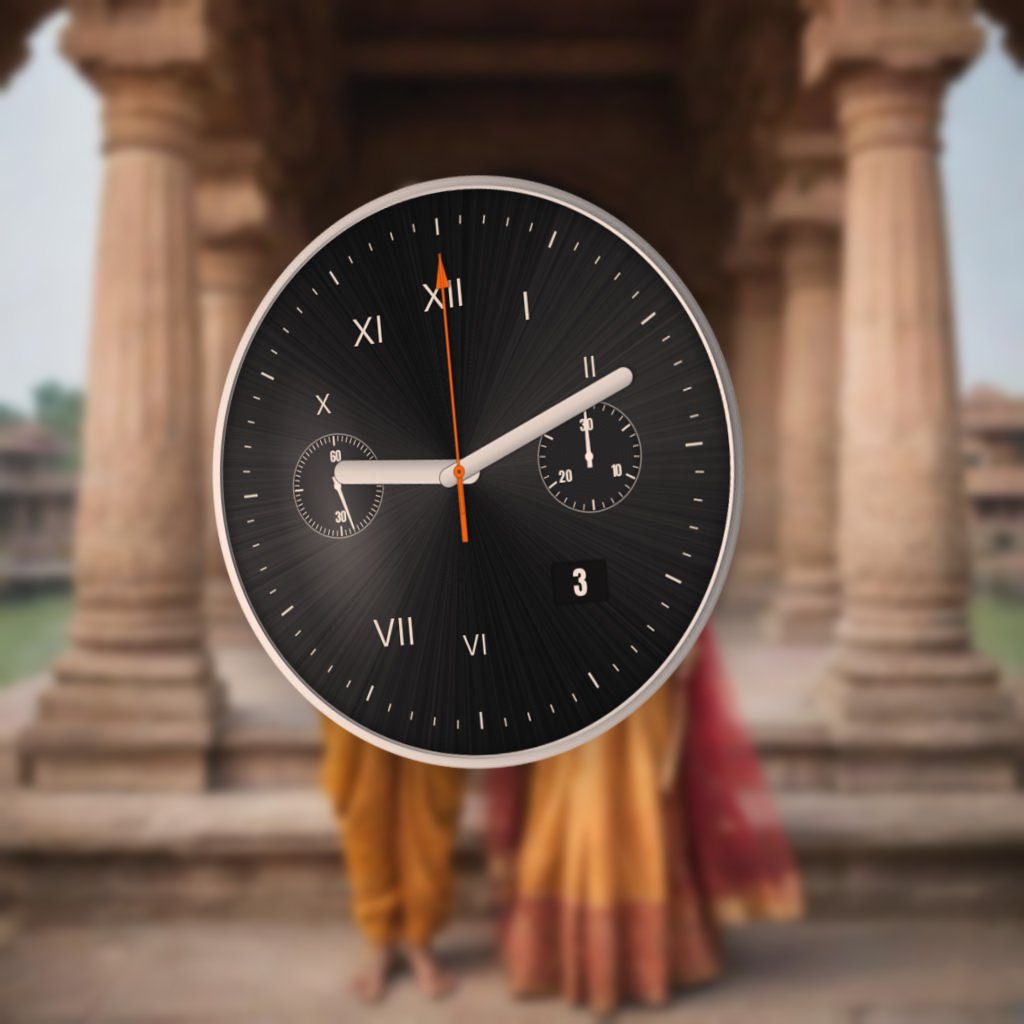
9:11:27
